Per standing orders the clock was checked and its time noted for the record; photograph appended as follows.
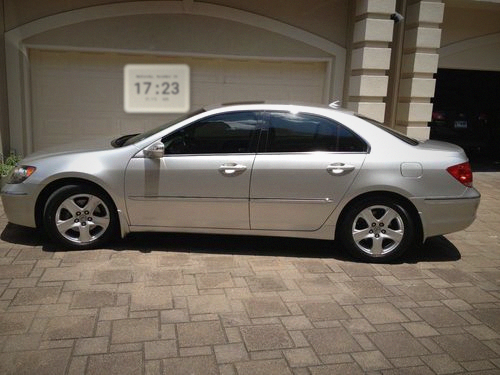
17:23
